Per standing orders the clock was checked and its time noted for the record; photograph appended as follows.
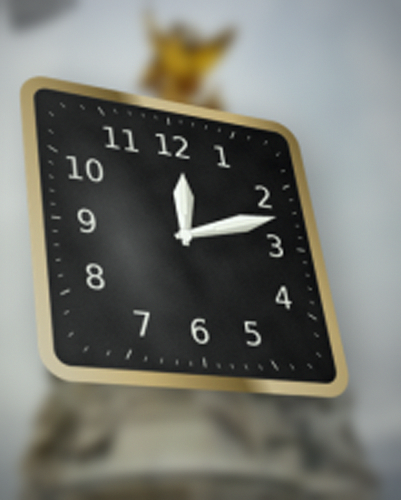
12:12
